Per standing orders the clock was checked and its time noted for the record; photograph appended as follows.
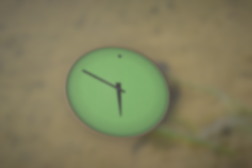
5:49
